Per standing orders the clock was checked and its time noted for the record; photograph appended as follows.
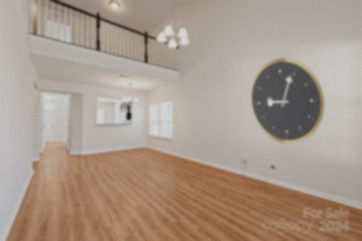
9:04
